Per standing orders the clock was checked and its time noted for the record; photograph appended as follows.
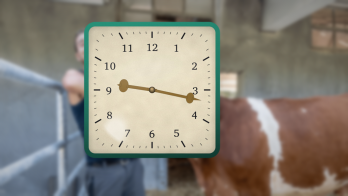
9:17
